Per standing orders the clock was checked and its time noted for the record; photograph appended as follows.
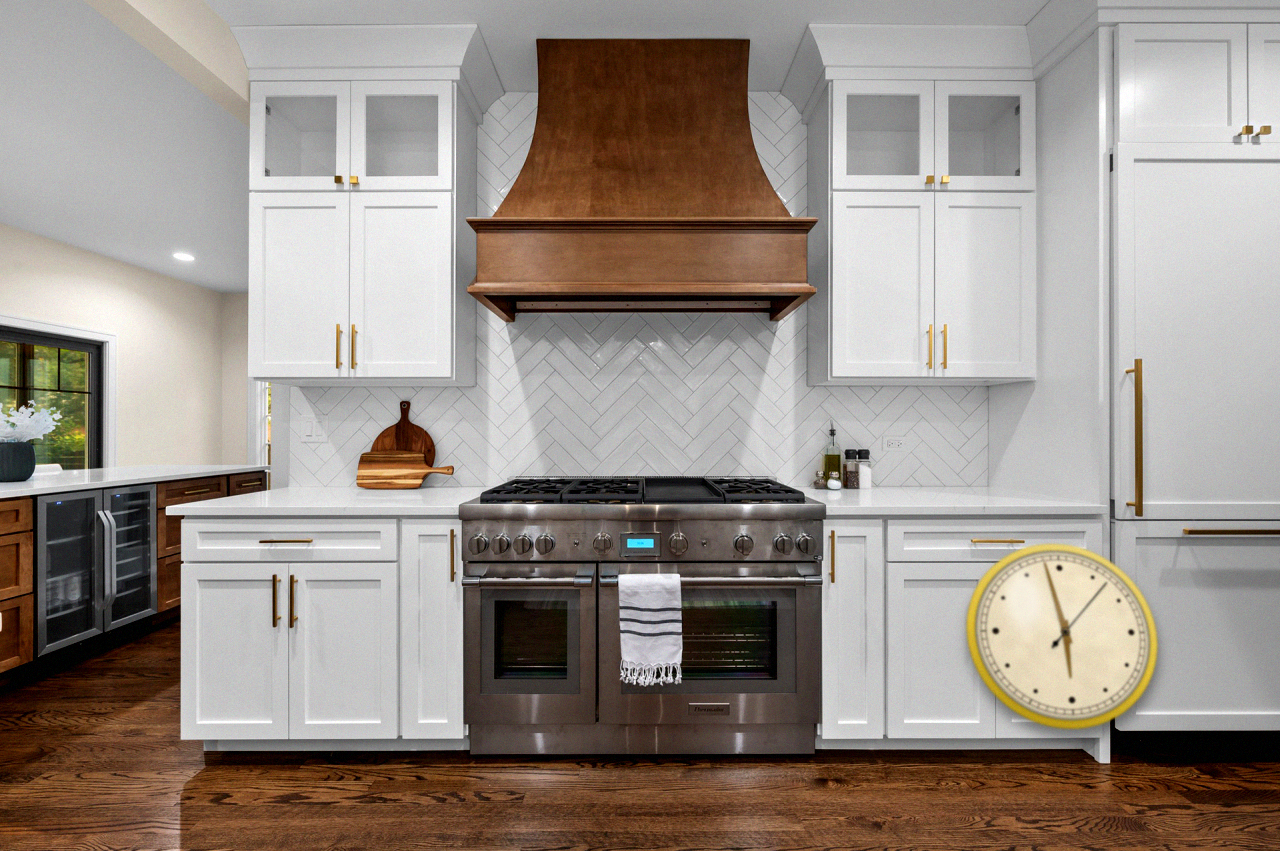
5:58:07
